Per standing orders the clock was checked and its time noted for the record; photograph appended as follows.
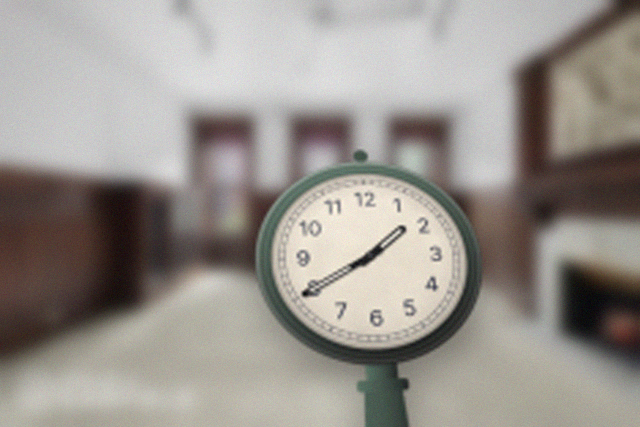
1:40
